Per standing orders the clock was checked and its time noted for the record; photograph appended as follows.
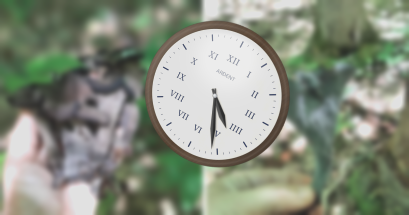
4:26
